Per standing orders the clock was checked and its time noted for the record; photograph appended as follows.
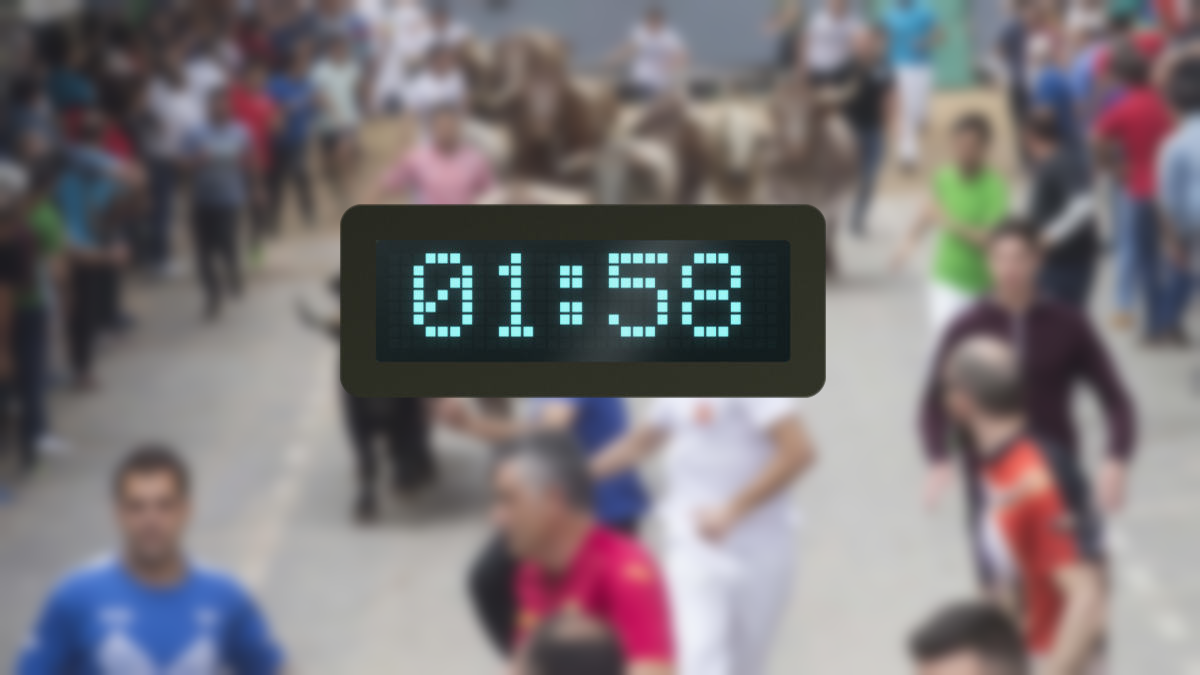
1:58
